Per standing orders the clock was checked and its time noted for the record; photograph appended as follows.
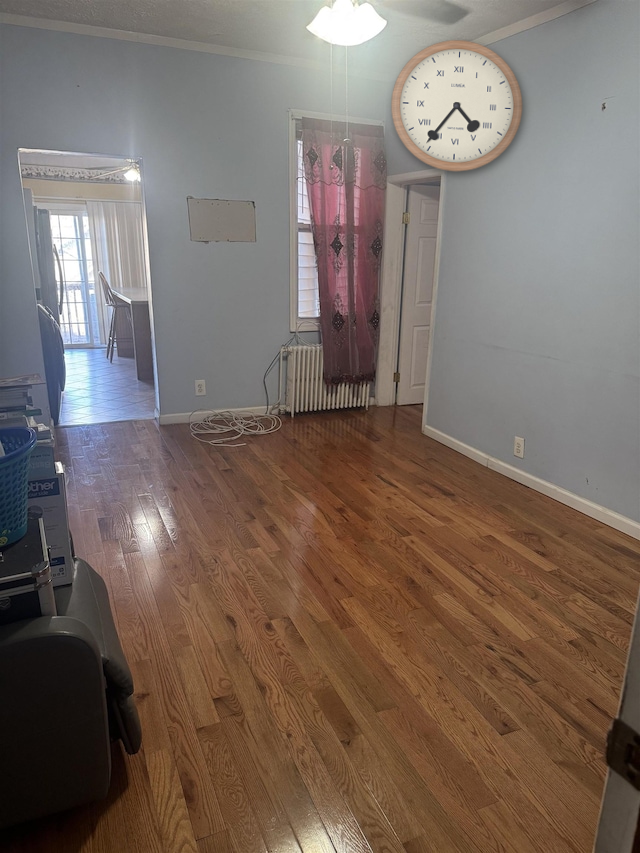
4:36
